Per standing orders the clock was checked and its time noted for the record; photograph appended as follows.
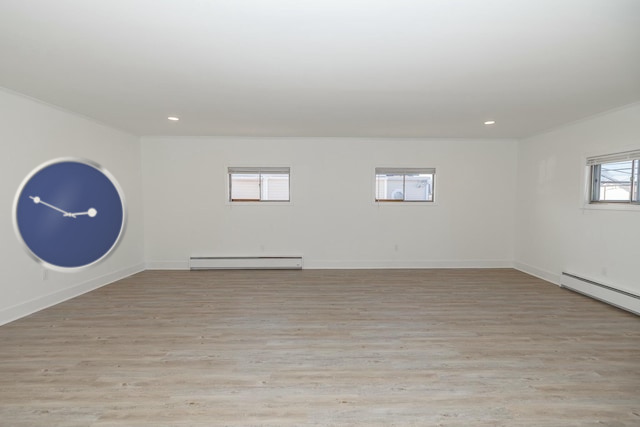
2:49
